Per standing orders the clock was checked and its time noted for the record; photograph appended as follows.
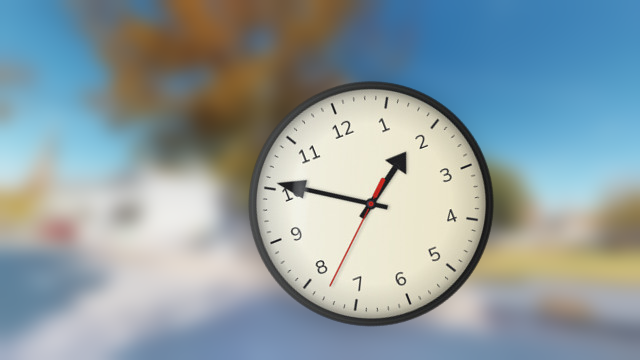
1:50:38
